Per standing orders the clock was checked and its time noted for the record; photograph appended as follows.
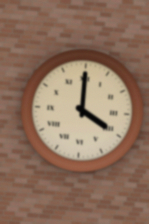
4:00
